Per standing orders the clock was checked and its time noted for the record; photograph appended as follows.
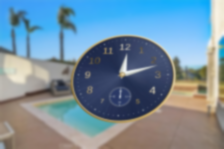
12:12
